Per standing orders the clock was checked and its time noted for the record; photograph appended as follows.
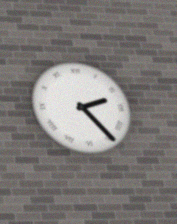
2:24
